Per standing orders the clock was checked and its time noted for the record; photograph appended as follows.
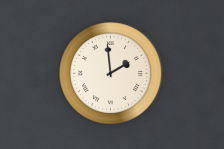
1:59
